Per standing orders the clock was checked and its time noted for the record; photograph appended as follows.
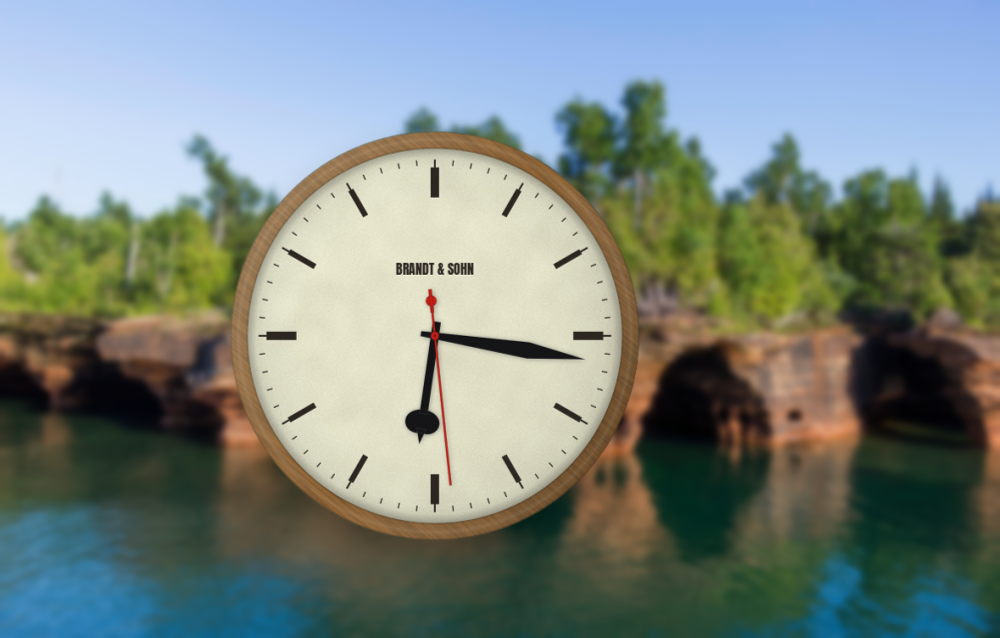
6:16:29
